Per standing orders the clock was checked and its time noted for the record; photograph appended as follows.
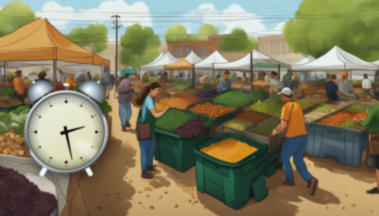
2:28
